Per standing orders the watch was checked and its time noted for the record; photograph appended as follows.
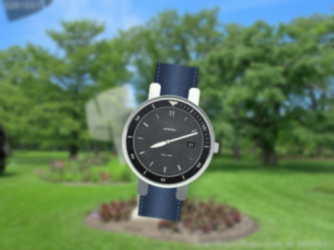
8:11
